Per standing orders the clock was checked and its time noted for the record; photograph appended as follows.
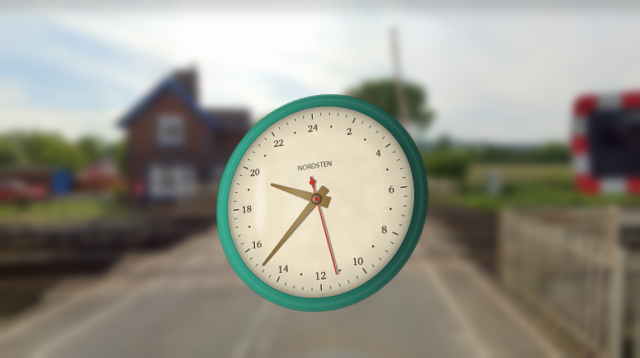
19:37:28
